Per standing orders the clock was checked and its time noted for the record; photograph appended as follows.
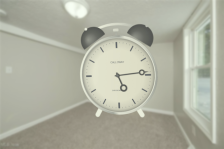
5:14
